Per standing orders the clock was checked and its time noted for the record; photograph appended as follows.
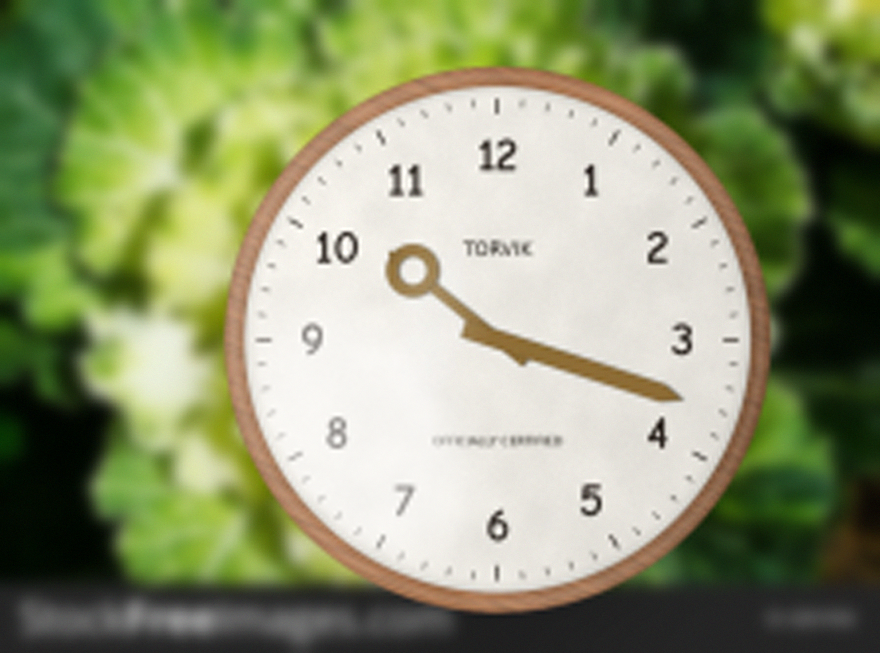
10:18
